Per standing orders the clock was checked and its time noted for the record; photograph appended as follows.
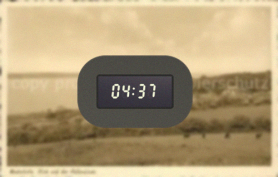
4:37
